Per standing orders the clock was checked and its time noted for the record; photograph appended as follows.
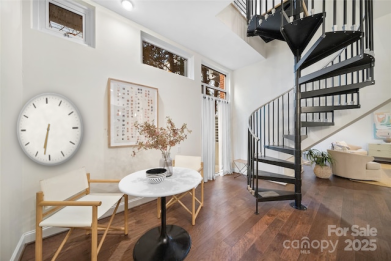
6:32
